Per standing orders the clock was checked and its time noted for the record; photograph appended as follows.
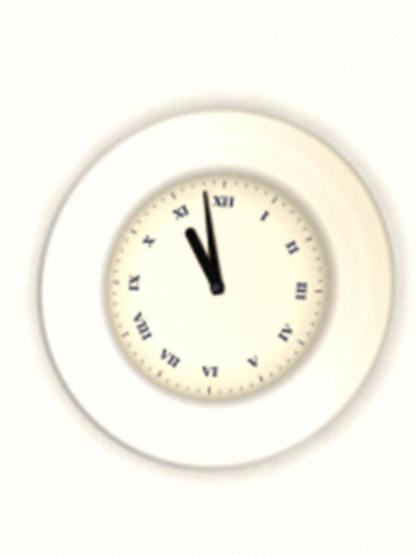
10:58
